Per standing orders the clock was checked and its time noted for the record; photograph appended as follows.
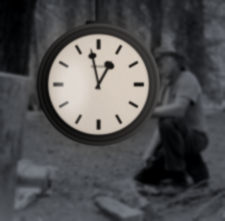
12:58
